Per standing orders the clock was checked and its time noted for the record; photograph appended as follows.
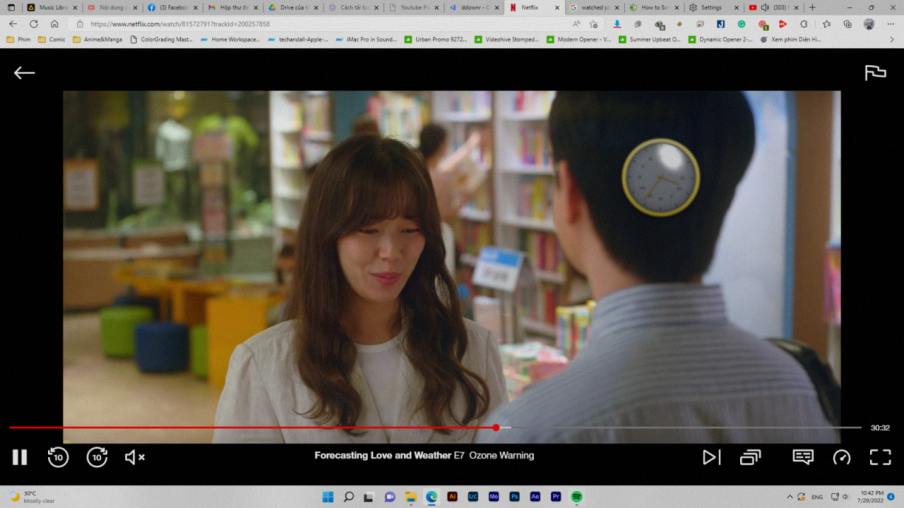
3:36
